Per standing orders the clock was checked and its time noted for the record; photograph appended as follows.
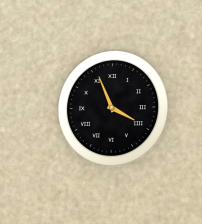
3:56
